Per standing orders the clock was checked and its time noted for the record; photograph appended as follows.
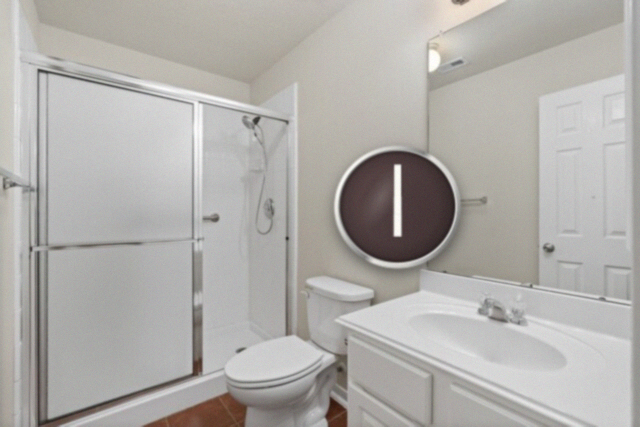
6:00
